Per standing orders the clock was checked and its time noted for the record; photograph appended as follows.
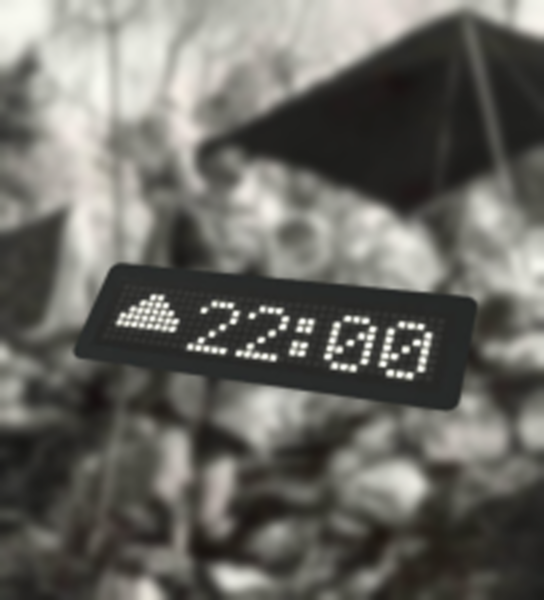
22:00
